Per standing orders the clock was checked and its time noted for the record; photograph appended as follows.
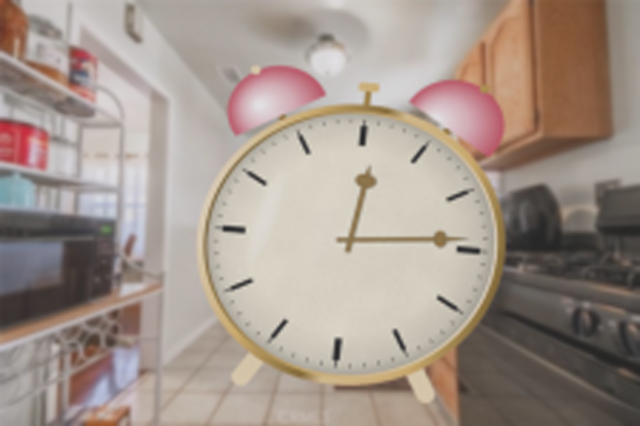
12:14
